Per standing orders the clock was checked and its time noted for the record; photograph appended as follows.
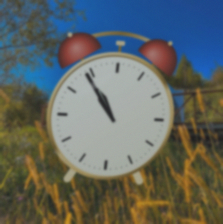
10:54
